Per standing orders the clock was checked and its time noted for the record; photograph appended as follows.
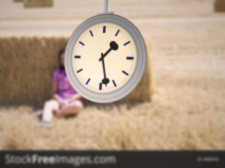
1:28
